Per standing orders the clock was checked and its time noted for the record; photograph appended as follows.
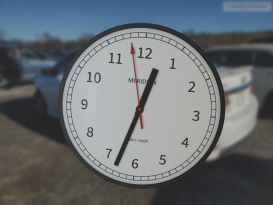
12:32:58
